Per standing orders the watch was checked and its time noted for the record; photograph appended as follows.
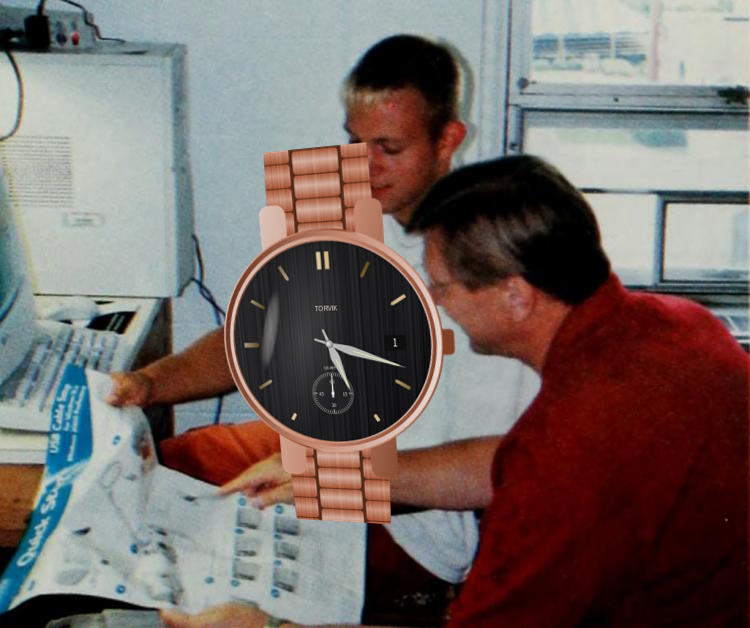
5:18
